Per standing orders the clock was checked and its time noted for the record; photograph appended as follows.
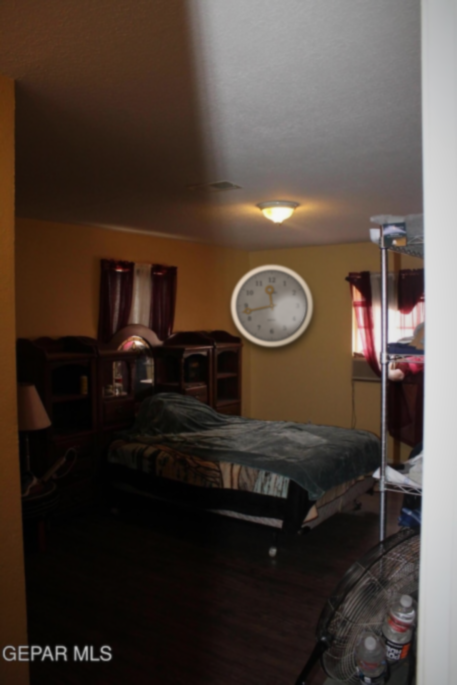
11:43
